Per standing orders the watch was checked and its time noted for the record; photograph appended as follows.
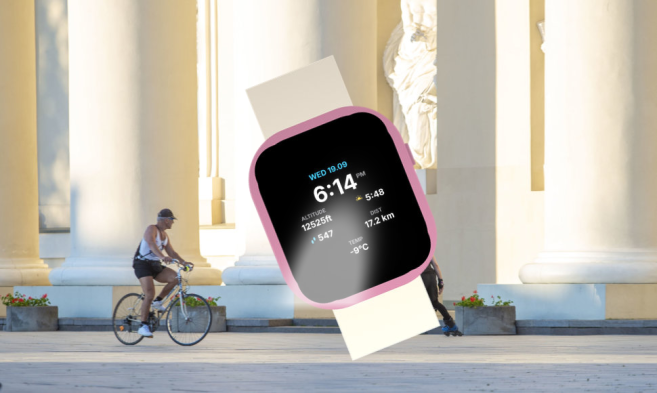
6:14
